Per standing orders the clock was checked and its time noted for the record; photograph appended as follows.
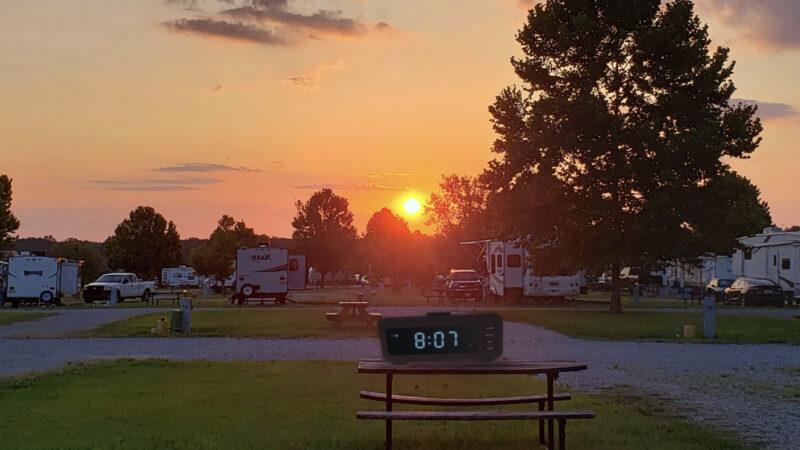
8:07
